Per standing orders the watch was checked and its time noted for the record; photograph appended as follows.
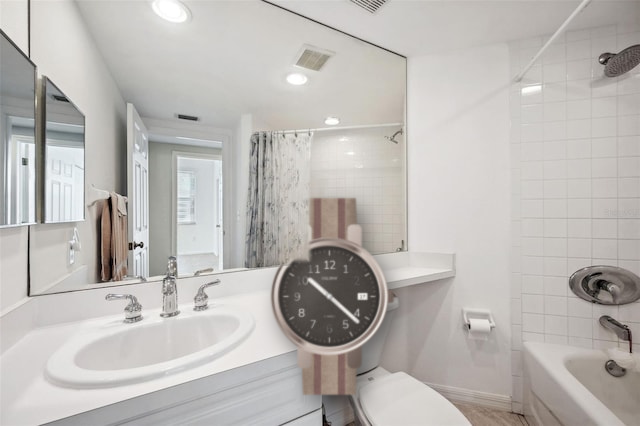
10:22
